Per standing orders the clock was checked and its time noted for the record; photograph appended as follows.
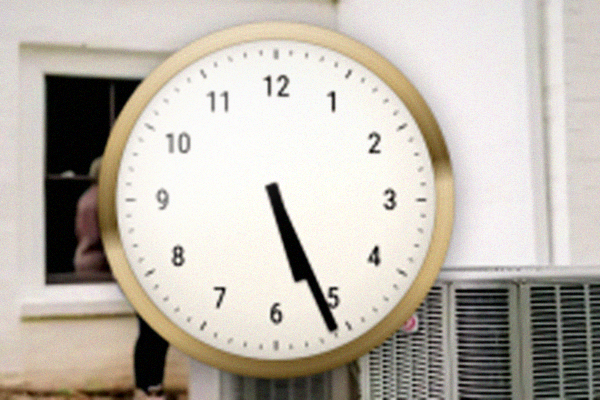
5:26
